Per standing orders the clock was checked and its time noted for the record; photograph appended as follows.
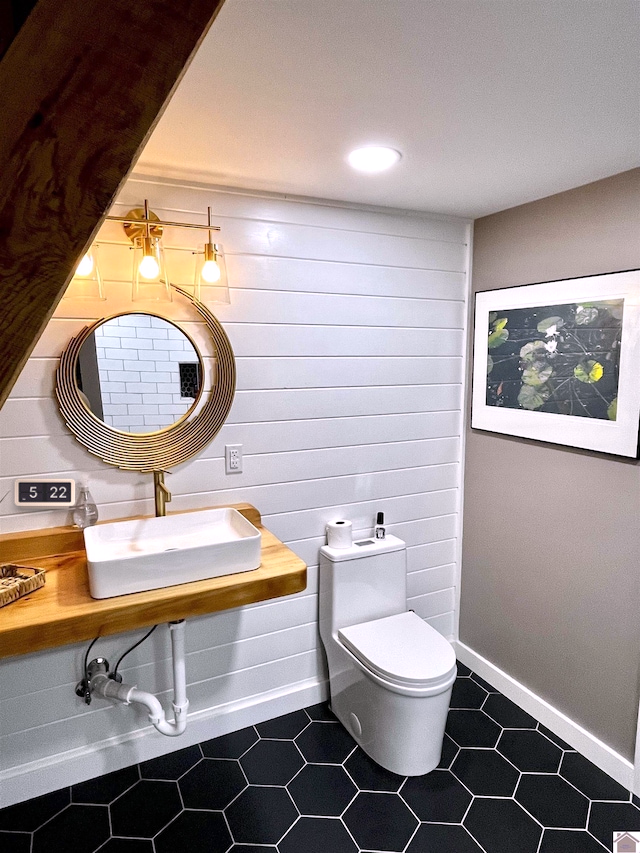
5:22
